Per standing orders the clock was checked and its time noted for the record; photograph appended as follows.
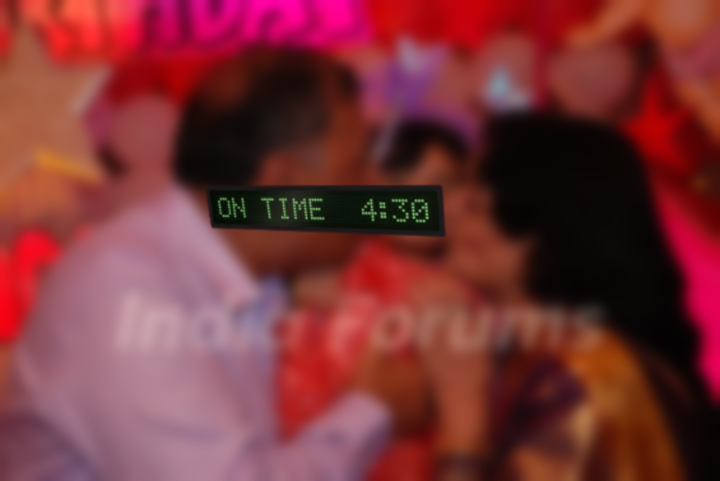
4:30
